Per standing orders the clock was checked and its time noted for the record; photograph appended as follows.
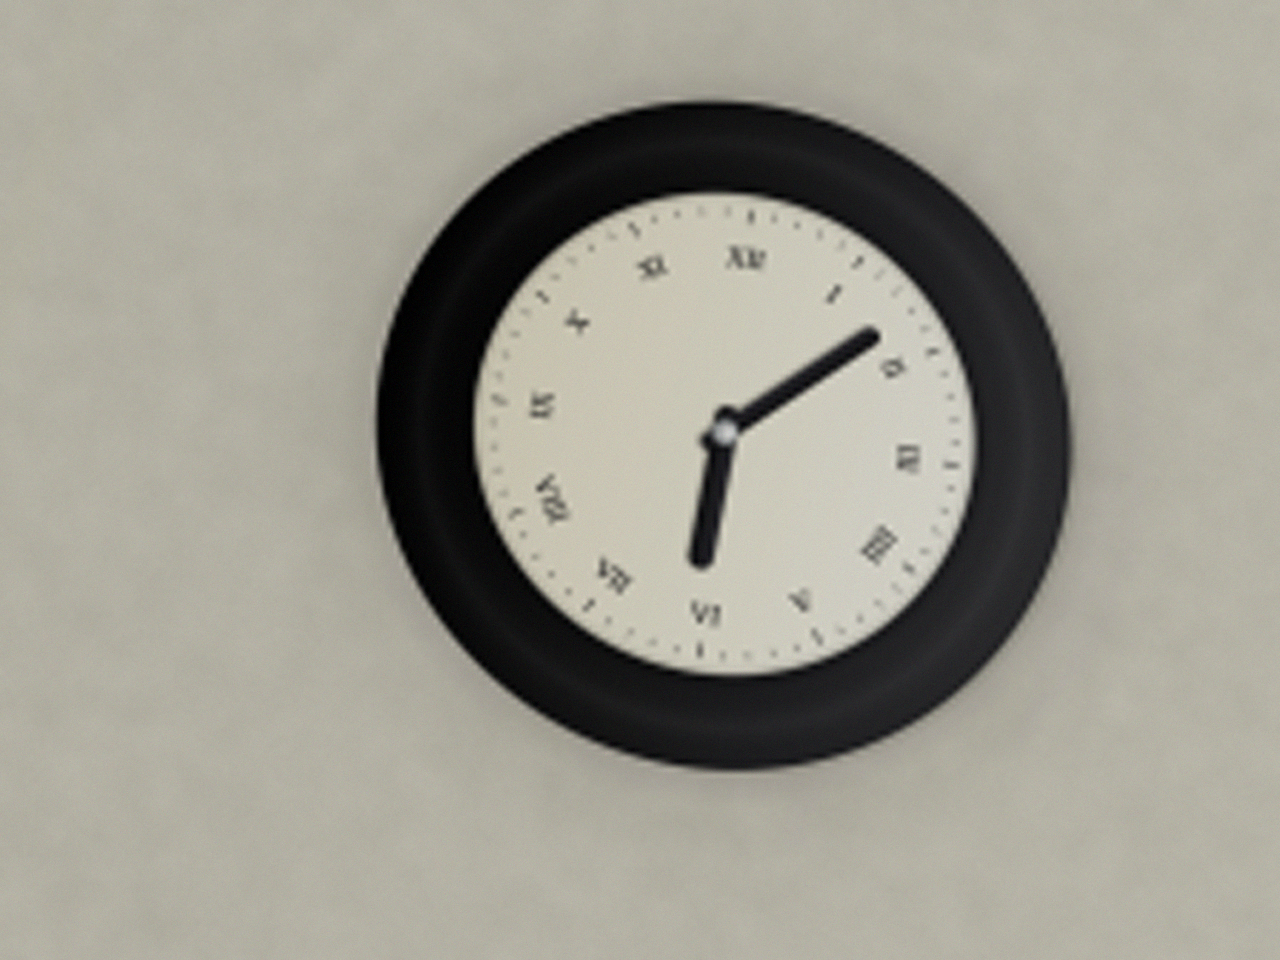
6:08
